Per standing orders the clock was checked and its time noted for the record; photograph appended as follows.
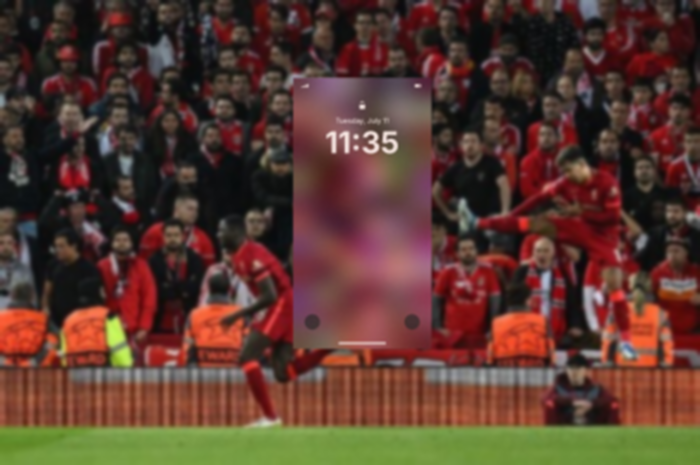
11:35
